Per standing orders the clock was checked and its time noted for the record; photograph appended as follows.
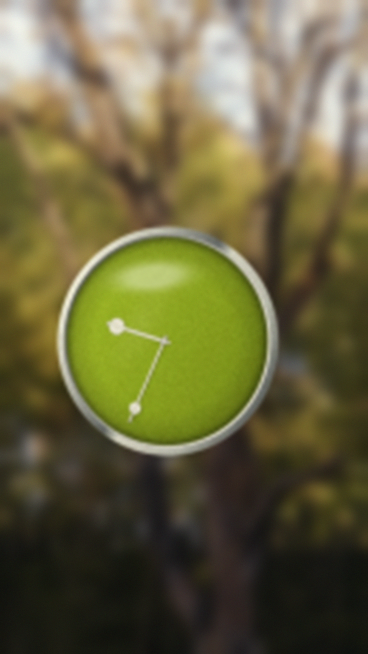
9:34
